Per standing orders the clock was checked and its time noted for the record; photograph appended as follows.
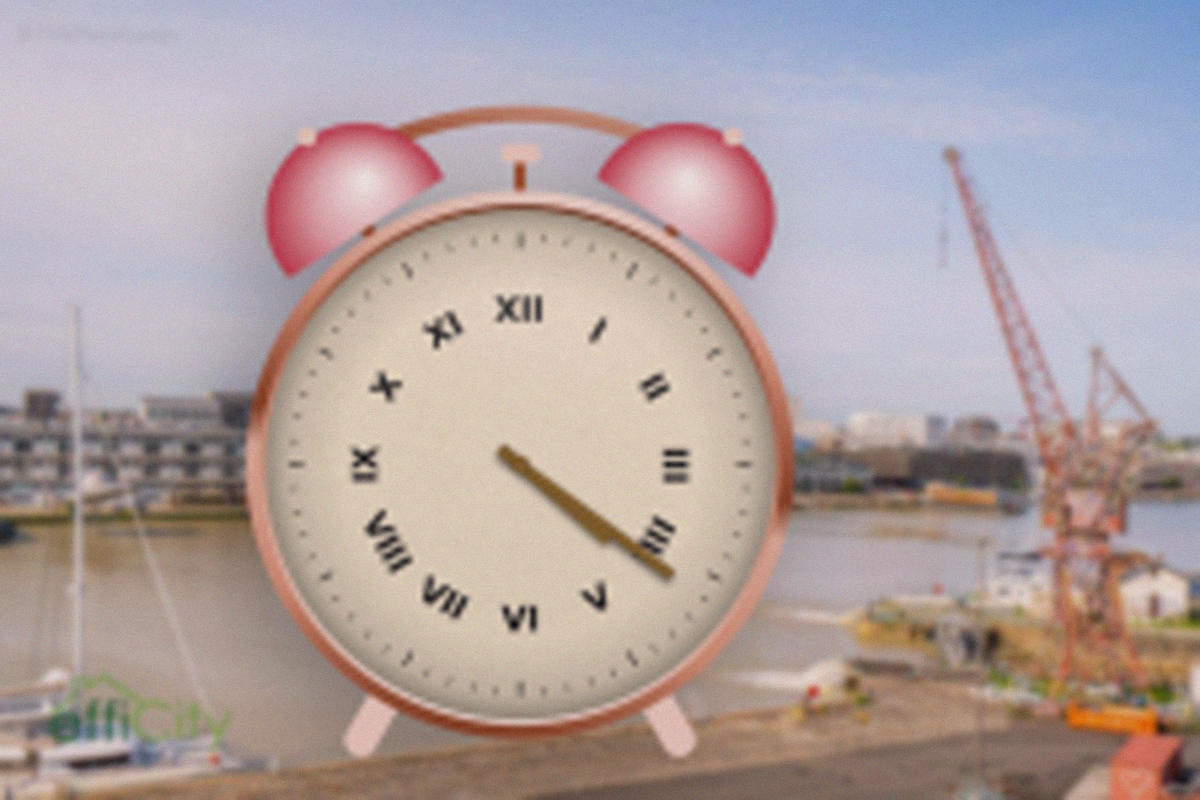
4:21
